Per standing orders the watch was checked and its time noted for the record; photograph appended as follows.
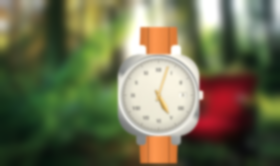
5:03
